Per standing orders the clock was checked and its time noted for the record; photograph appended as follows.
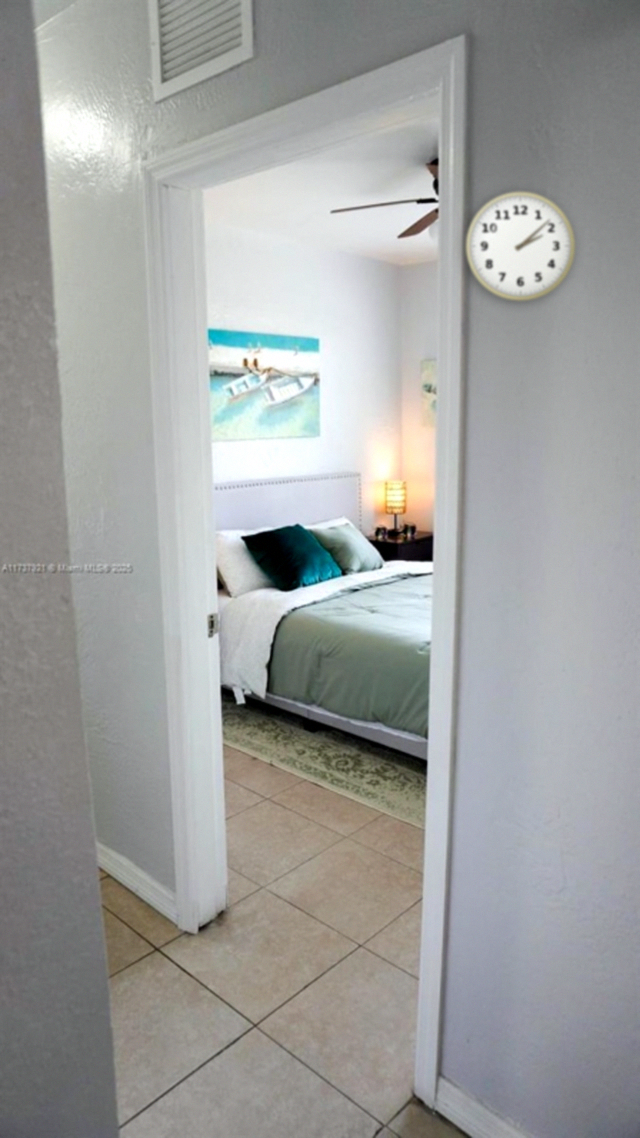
2:08
